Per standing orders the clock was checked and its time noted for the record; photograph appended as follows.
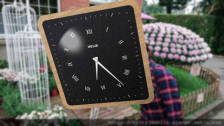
6:24
